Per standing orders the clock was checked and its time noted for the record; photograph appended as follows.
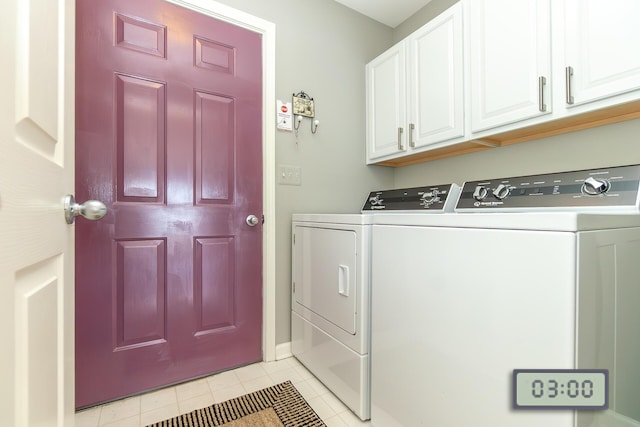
3:00
